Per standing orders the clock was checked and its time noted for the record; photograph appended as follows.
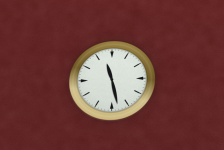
11:28
